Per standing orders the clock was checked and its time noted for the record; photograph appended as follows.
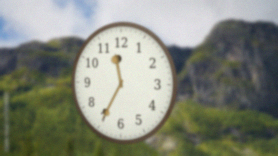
11:35
